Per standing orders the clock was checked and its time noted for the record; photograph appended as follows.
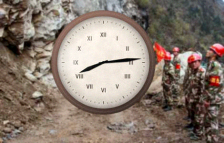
8:14
